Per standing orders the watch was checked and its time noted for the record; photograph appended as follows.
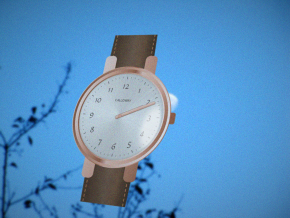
2:11
